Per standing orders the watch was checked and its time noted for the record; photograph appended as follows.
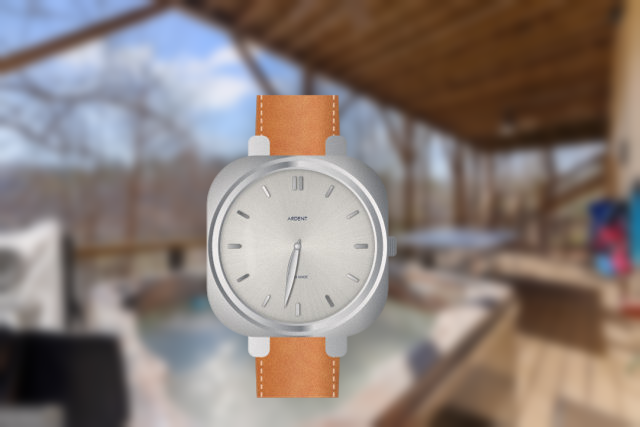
6:32
